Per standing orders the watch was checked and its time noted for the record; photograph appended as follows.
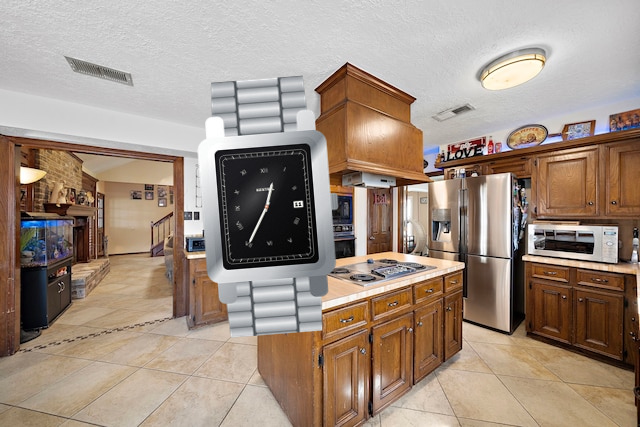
12:35
